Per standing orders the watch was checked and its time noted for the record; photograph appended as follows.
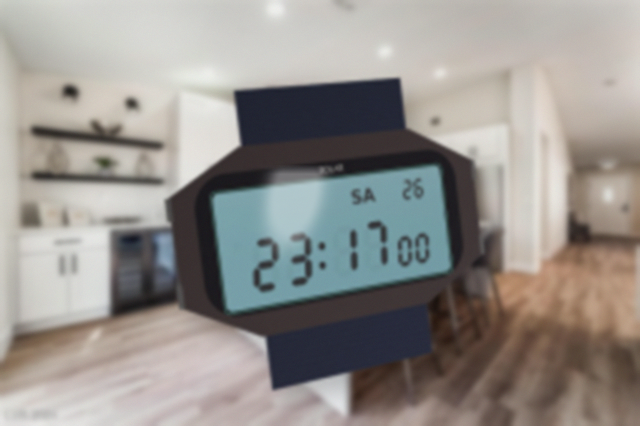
23:17:00
